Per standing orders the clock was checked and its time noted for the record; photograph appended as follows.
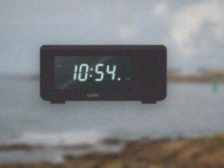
10:54
